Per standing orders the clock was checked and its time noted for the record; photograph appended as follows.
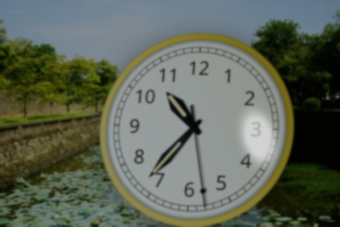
10:36:28
